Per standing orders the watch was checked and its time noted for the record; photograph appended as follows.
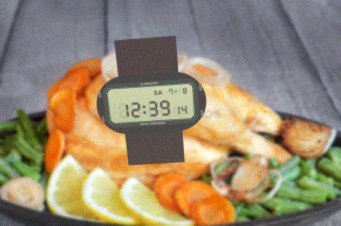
12:39:14
